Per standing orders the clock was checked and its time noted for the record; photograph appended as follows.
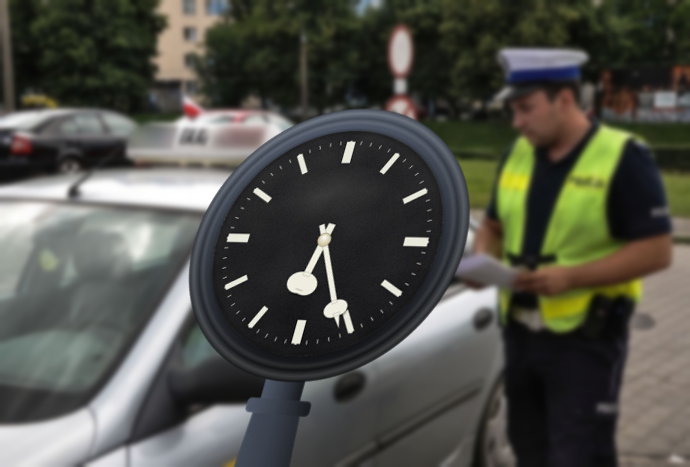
6:26
